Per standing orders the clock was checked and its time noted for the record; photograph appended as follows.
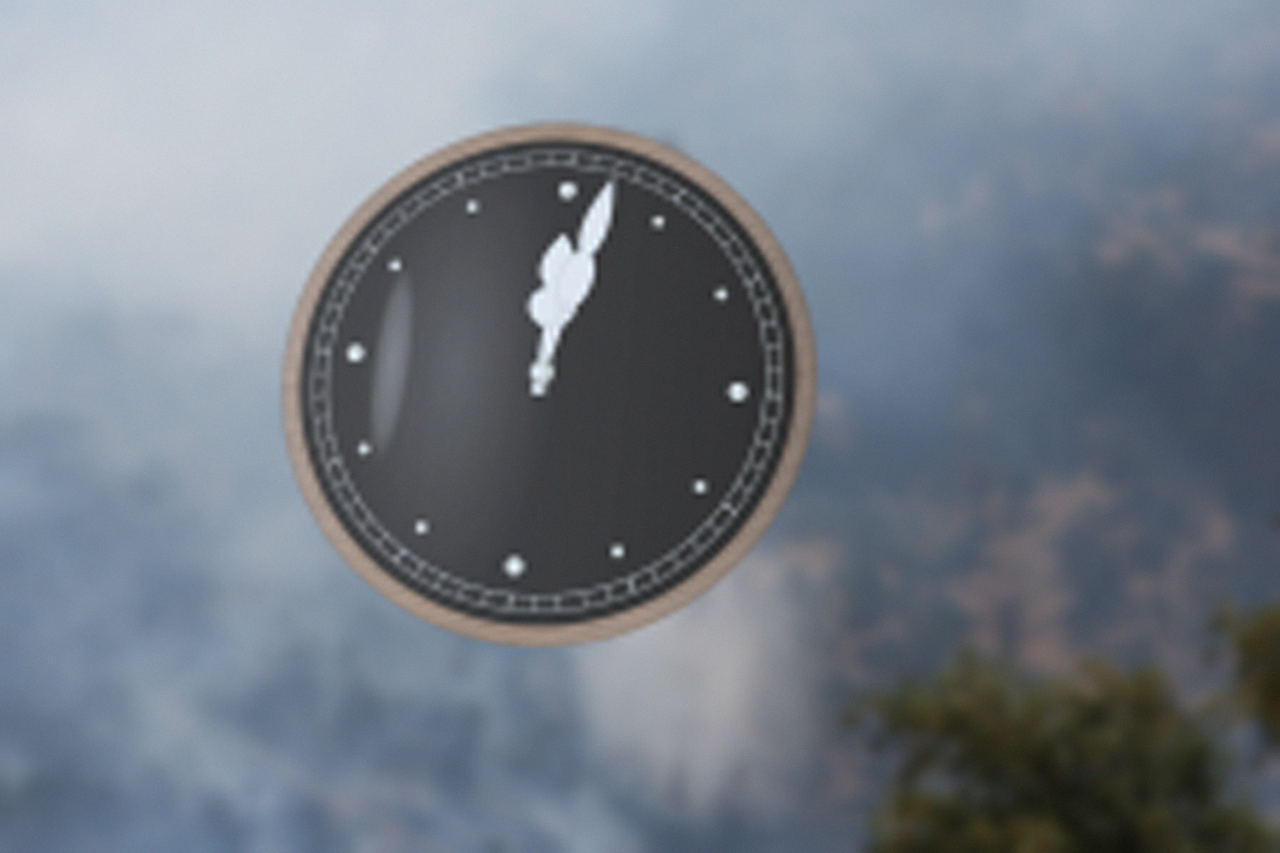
12:02
